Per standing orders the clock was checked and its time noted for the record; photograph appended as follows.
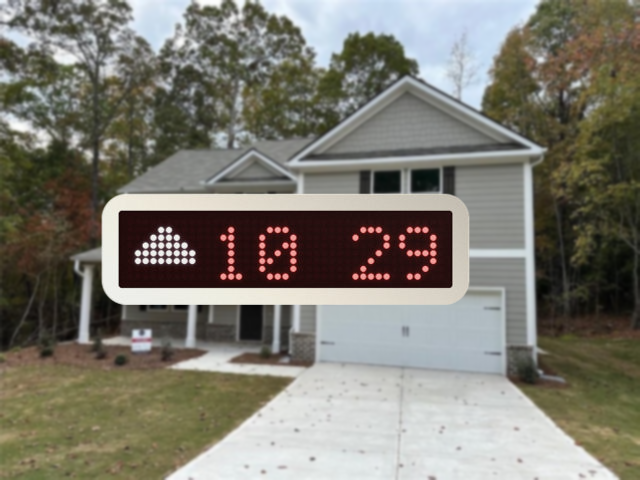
10:29
